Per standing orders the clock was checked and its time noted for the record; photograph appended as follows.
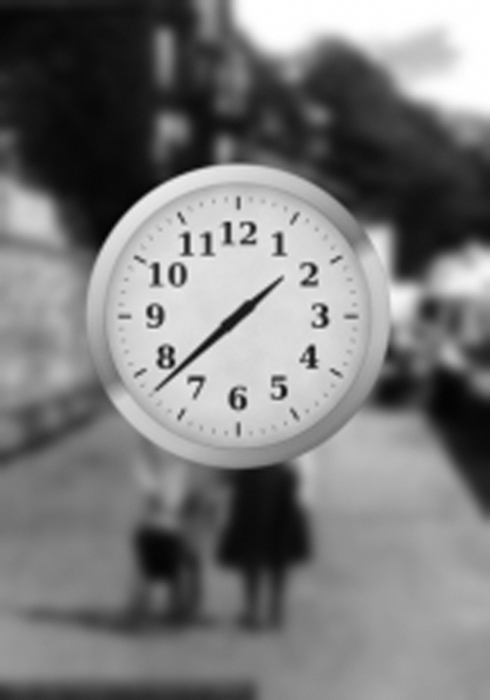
1:38
